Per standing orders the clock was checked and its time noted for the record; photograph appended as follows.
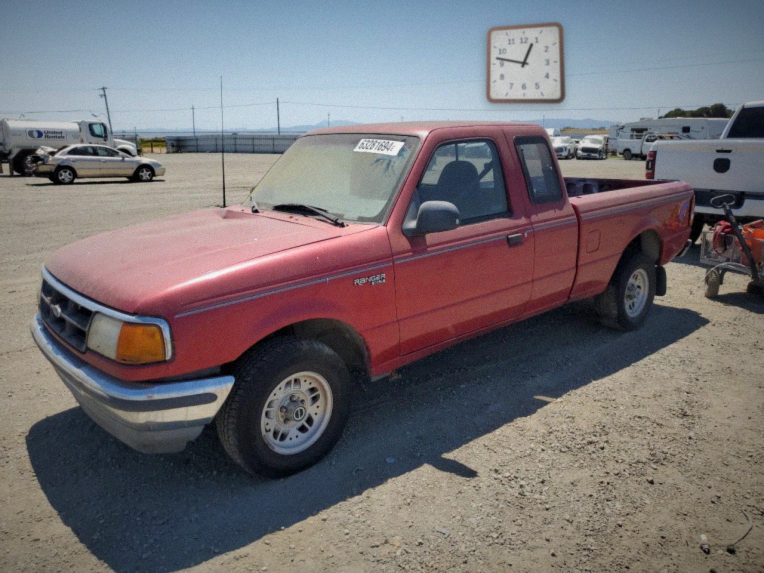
12:47
